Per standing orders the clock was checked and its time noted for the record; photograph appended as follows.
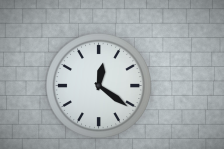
12:21
